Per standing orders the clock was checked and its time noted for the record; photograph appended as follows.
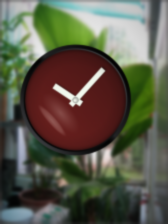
10:07
